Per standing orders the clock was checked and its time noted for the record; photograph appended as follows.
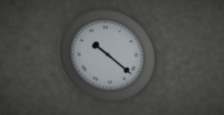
10:22
